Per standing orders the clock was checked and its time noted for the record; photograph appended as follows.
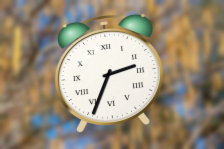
2:34
